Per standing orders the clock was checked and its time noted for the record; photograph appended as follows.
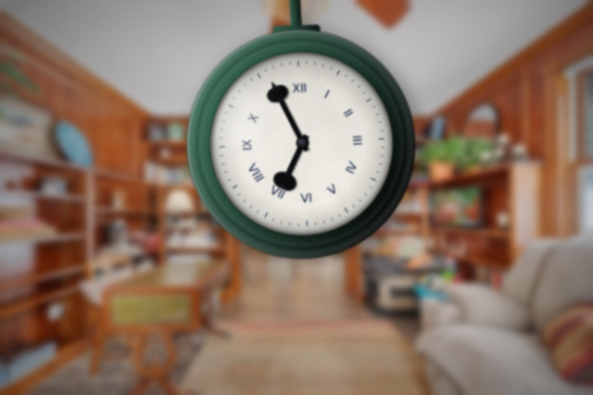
6:56
